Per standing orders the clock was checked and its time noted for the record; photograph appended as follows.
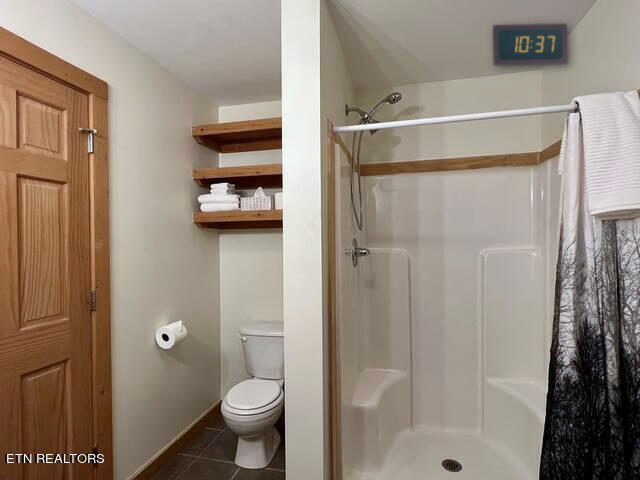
10:37
